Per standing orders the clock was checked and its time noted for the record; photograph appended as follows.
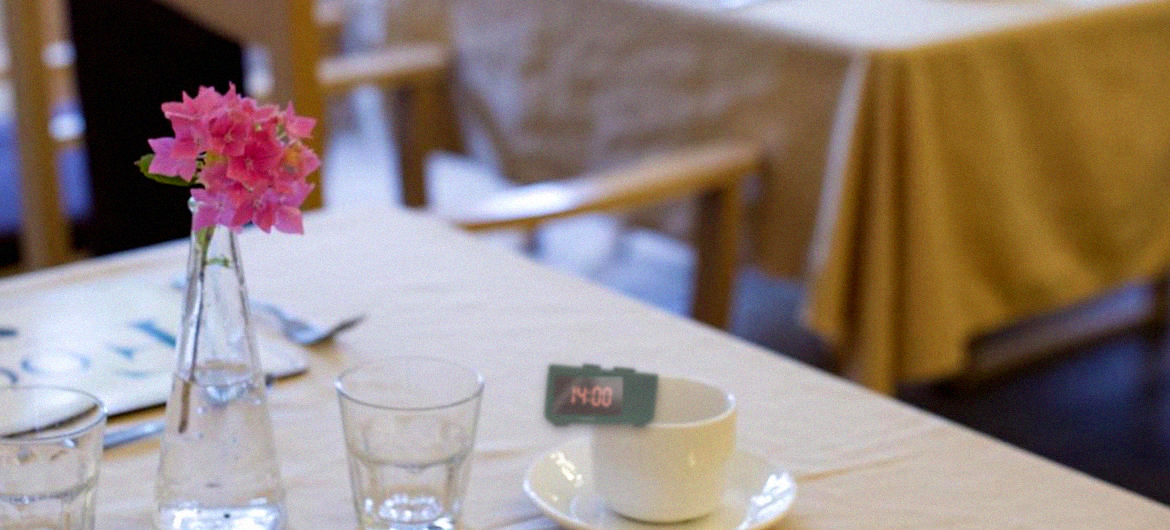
14:00
